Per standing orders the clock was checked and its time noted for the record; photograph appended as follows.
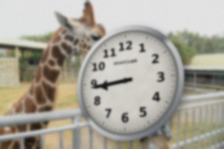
8:44
